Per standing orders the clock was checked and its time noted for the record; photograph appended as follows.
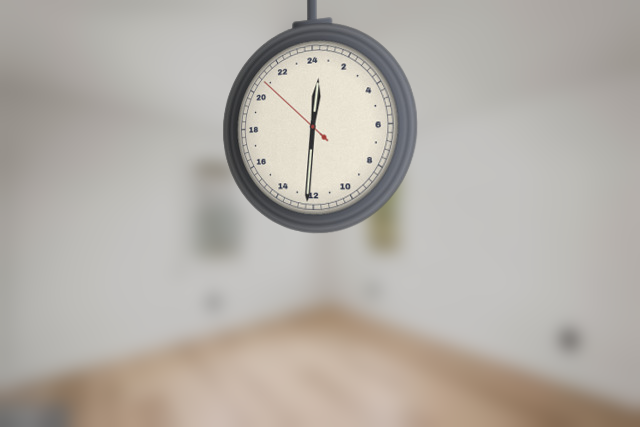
0:30:52
